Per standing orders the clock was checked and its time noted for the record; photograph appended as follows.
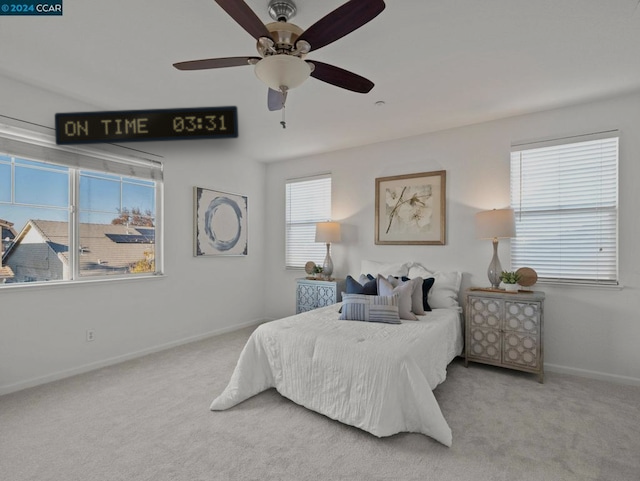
3:31
